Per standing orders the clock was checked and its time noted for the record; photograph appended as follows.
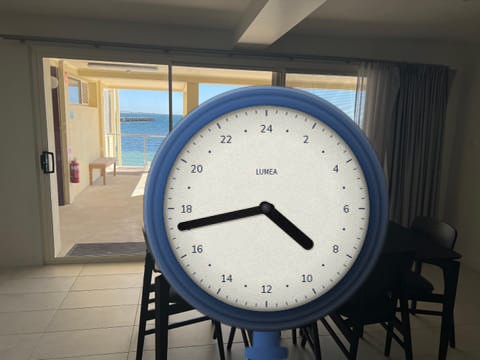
8:43
